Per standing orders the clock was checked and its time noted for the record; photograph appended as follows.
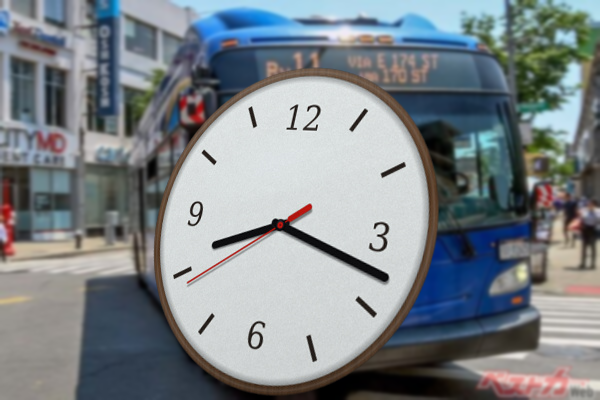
8:17:39
